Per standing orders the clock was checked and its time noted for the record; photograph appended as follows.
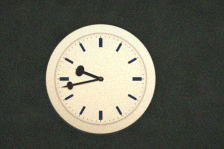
9:43
